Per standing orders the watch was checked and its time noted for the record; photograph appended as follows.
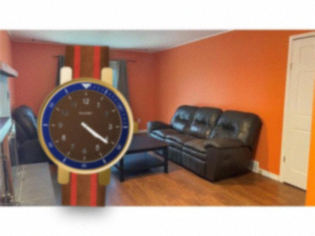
4:21
